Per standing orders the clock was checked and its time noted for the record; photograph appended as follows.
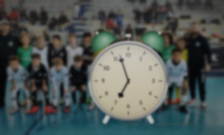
6:57
